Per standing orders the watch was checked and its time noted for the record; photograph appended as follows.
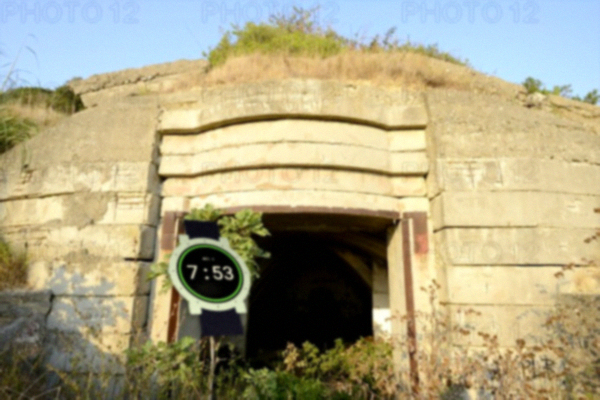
7:53
